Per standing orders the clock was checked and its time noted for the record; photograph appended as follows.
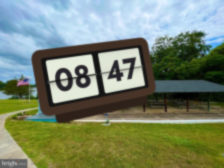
8:47
